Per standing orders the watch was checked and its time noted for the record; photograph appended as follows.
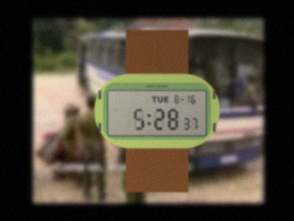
5:28:37
